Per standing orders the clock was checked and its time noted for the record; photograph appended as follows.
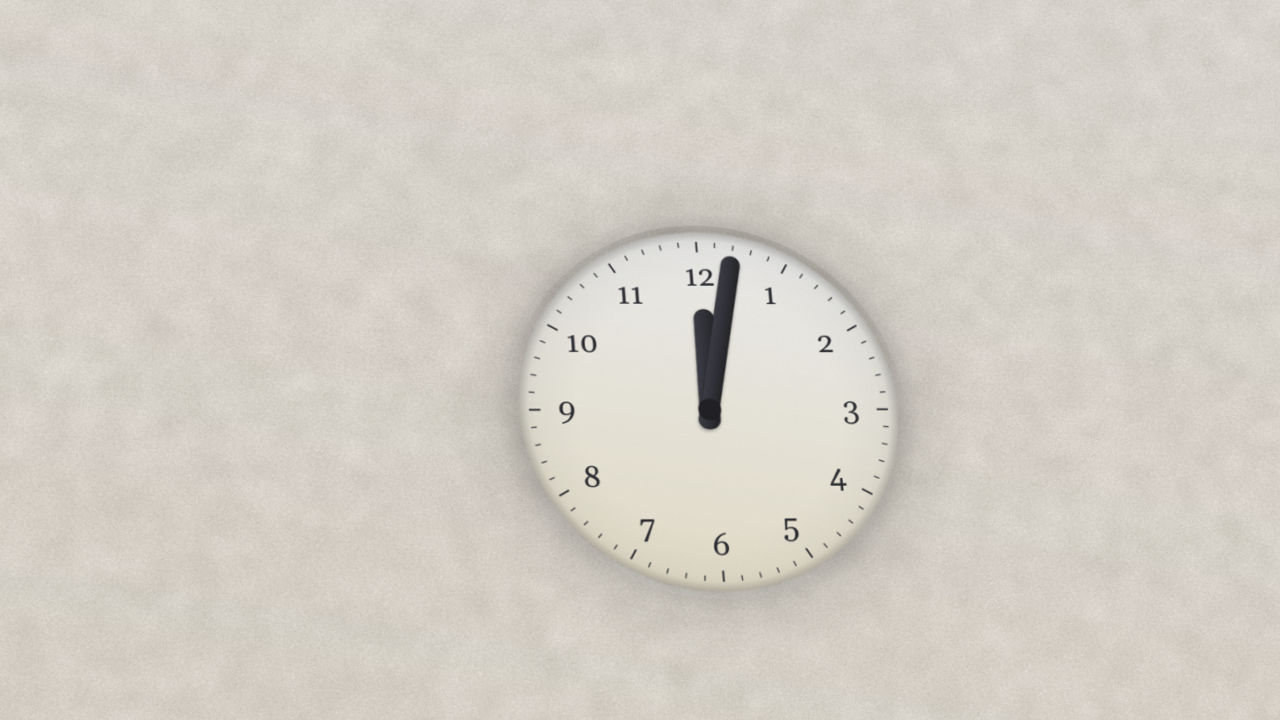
12:02
